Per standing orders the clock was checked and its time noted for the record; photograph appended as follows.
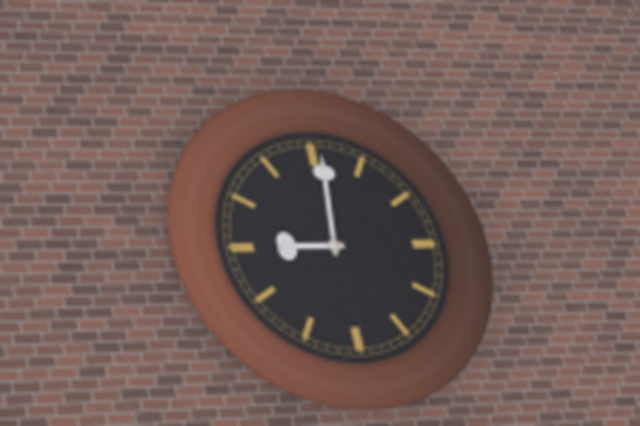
9:01
